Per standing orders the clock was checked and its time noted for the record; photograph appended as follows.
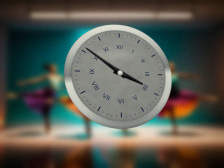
3:51
